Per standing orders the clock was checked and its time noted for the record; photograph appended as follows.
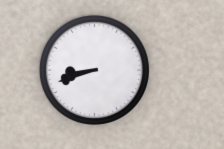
8:42
